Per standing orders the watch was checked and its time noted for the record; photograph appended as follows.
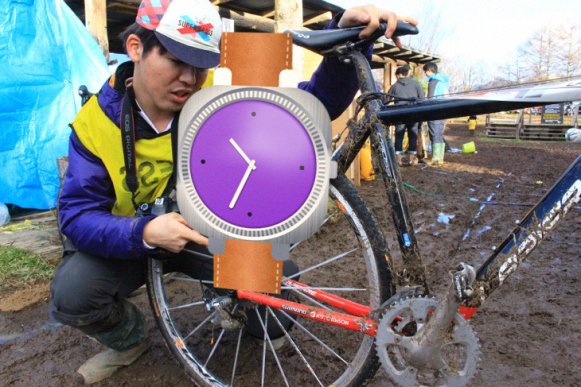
10:34
